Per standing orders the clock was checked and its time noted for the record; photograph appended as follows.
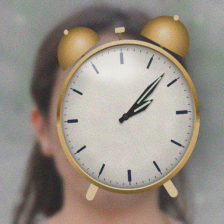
2:08
